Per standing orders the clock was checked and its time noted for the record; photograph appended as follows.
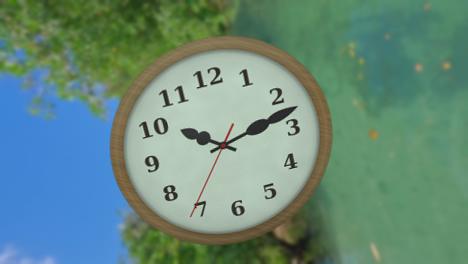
10:12:36
